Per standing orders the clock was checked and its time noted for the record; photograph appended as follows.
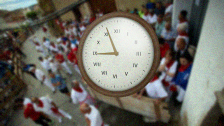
8:56
